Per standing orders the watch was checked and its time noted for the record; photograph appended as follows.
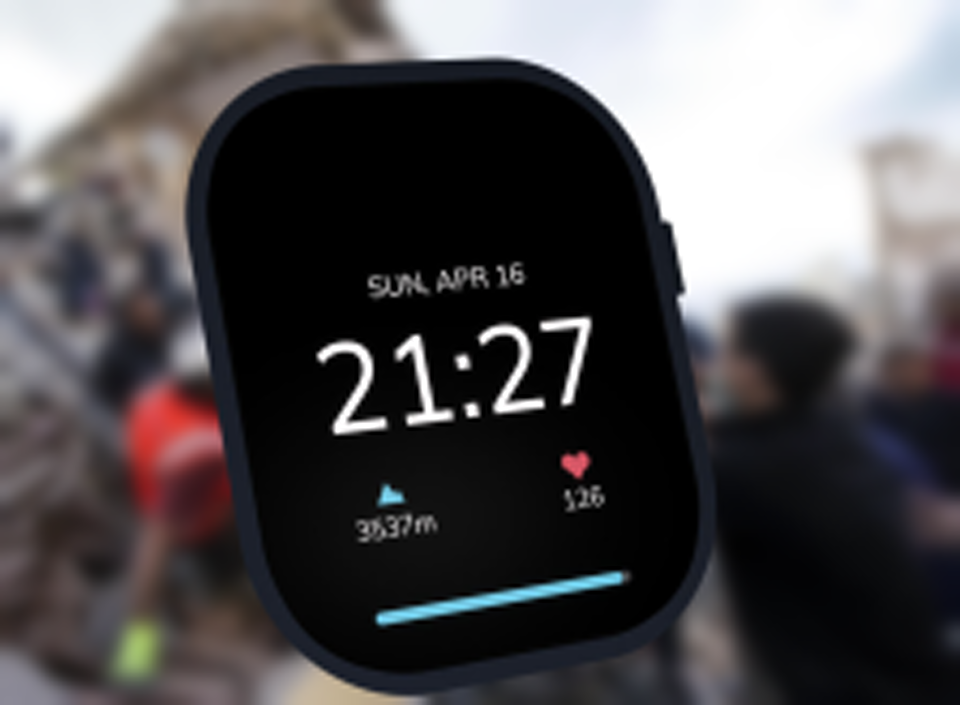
21:27
